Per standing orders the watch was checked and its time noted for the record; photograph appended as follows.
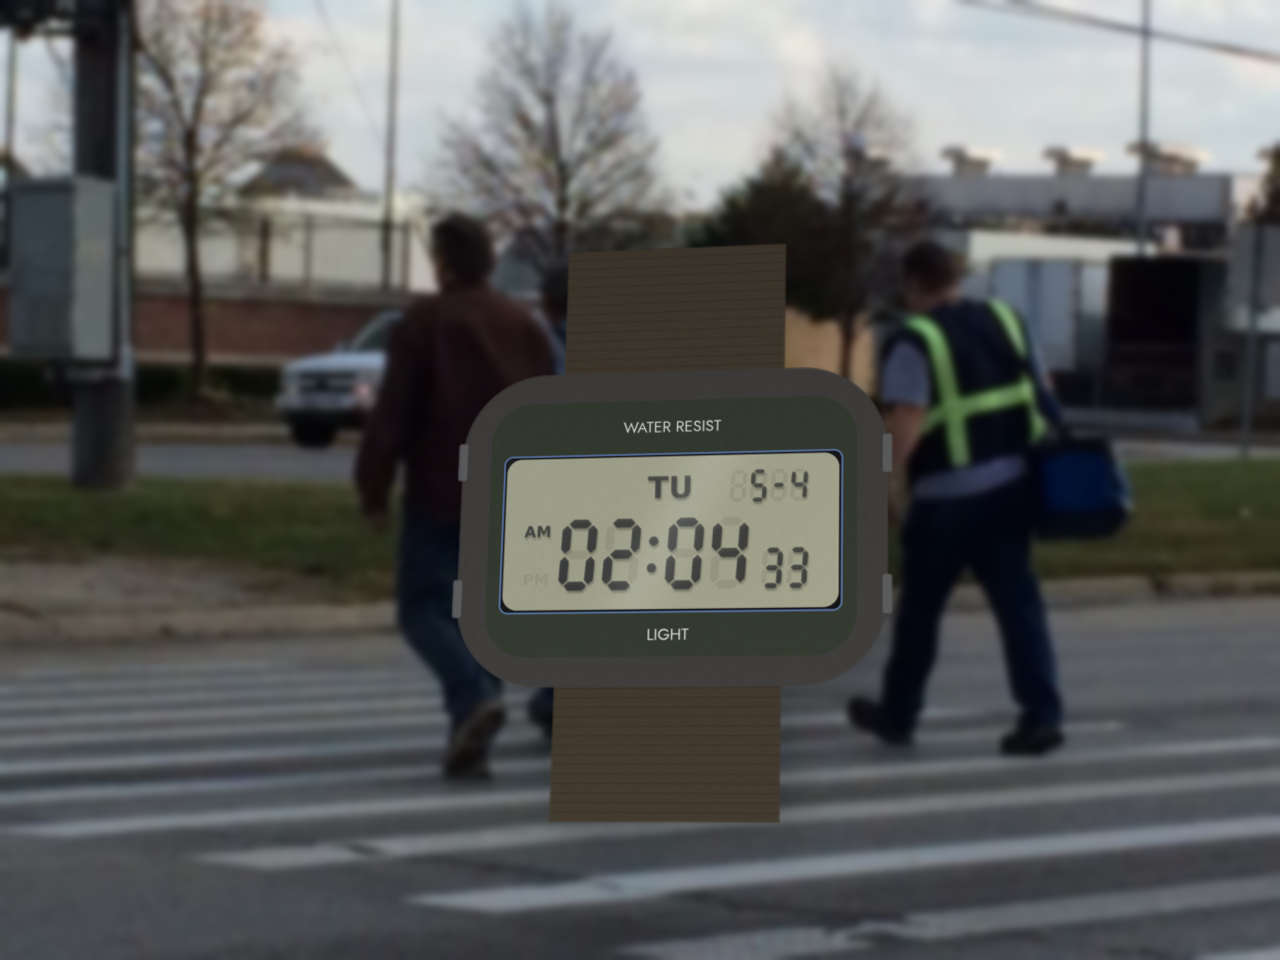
2:04:33
